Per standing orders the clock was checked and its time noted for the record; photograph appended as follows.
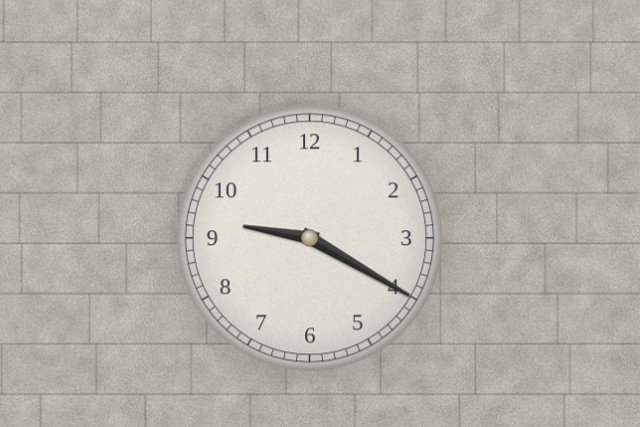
9:20
